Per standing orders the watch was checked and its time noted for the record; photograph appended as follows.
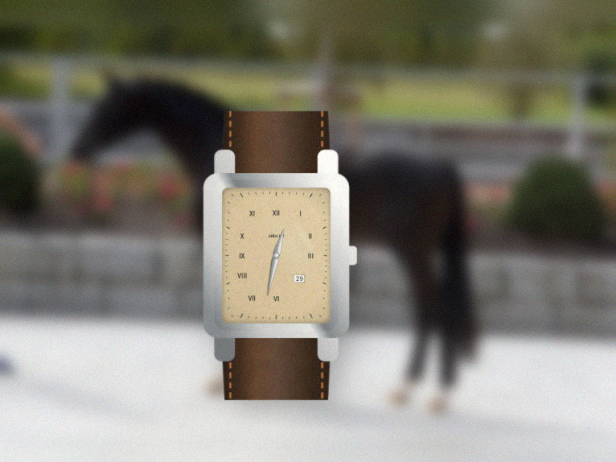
12:32
